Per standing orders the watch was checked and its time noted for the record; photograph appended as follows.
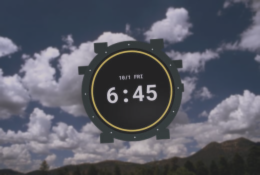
6:45
